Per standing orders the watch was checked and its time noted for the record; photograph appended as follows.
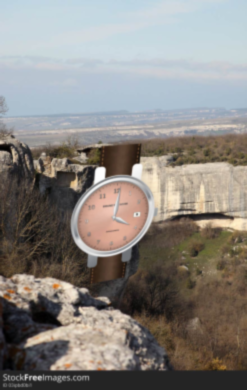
4:01
